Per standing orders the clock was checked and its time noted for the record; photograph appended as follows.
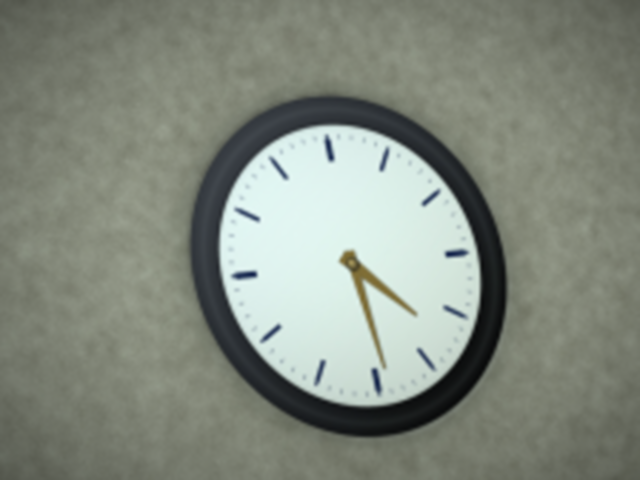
4:29
